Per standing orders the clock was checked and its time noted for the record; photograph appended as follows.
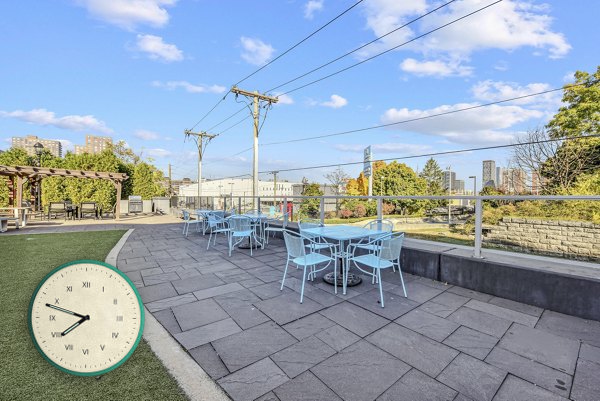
7:48
